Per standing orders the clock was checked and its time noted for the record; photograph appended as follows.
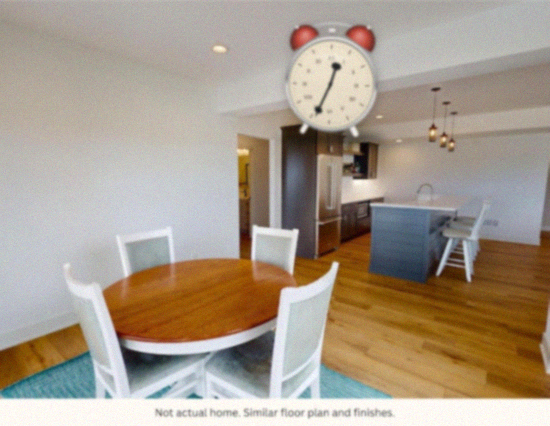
12:34
